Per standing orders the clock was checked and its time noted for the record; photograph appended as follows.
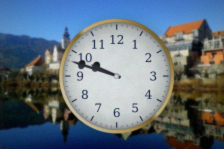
9:48
